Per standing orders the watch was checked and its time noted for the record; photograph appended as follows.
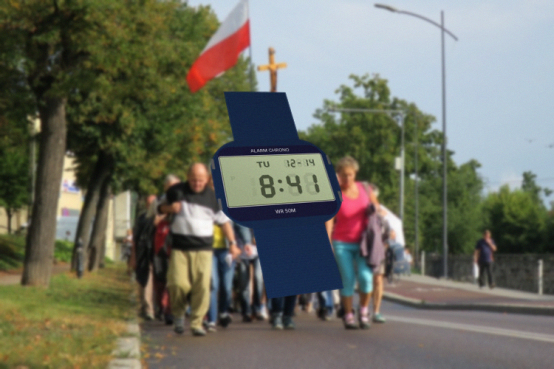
8:41
